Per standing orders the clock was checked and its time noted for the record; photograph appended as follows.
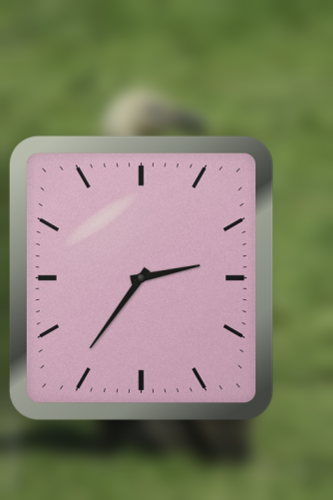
2:36
